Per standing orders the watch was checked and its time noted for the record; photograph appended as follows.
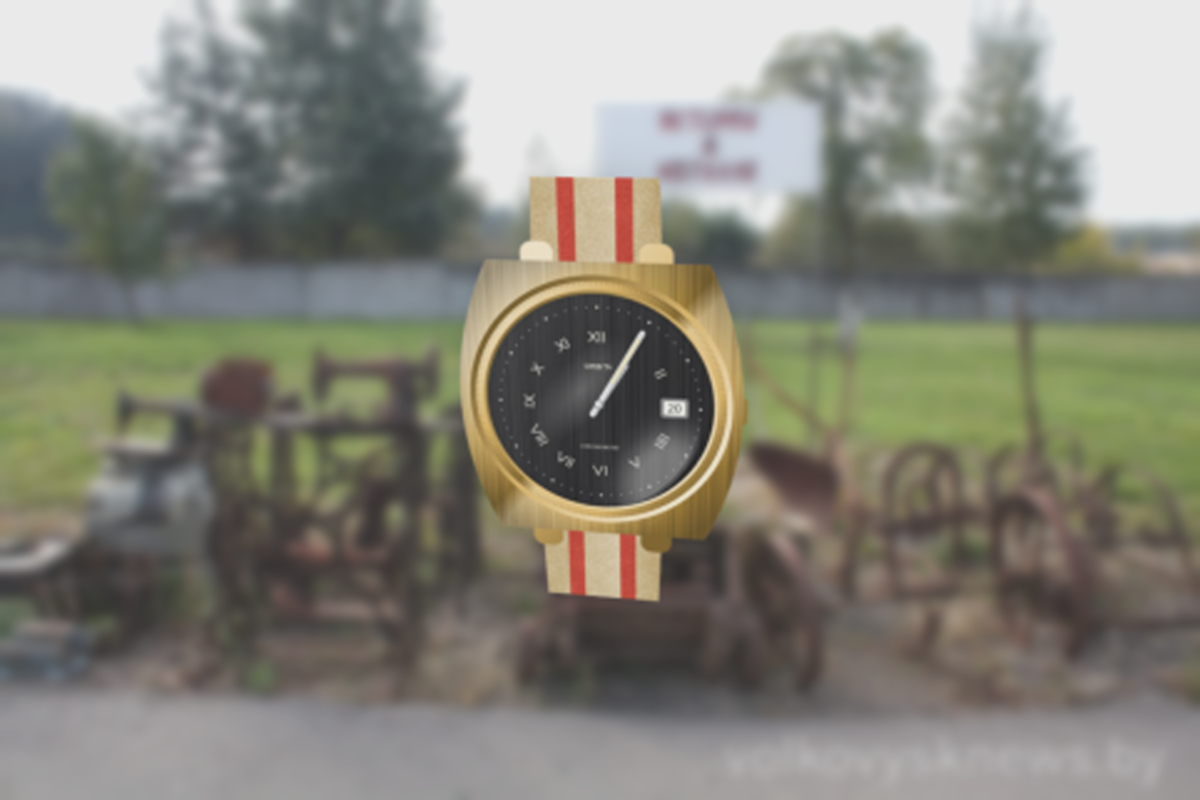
1:05
